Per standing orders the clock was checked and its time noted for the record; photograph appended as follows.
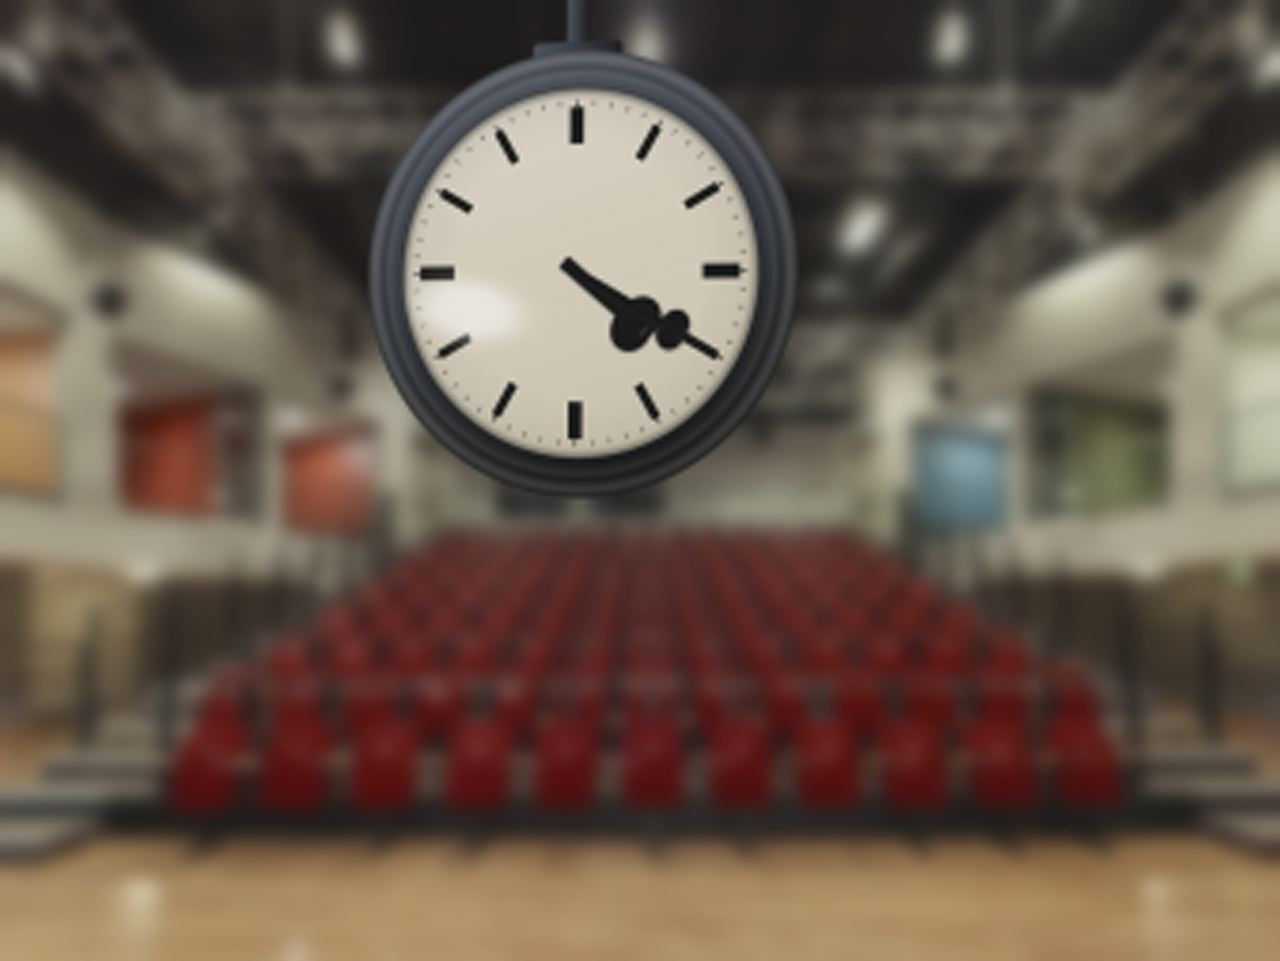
4:20
